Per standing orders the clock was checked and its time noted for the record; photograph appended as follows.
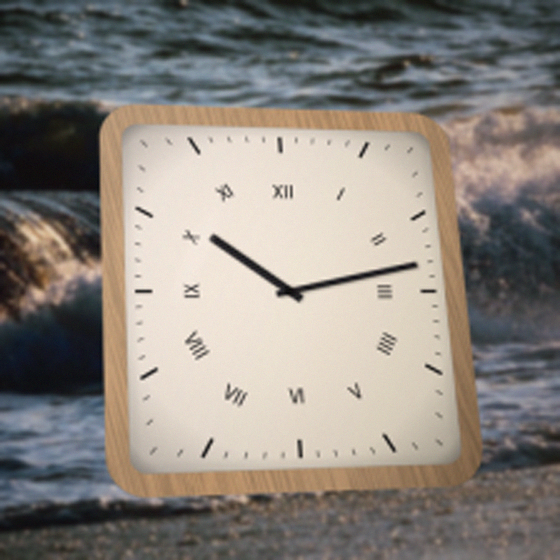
10:13
